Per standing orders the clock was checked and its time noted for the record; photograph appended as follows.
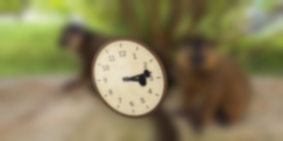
3:13
